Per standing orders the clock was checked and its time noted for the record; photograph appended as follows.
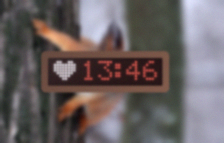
13:46
